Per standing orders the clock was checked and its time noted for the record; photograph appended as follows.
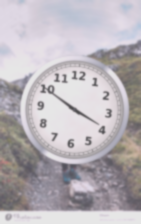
3:50
